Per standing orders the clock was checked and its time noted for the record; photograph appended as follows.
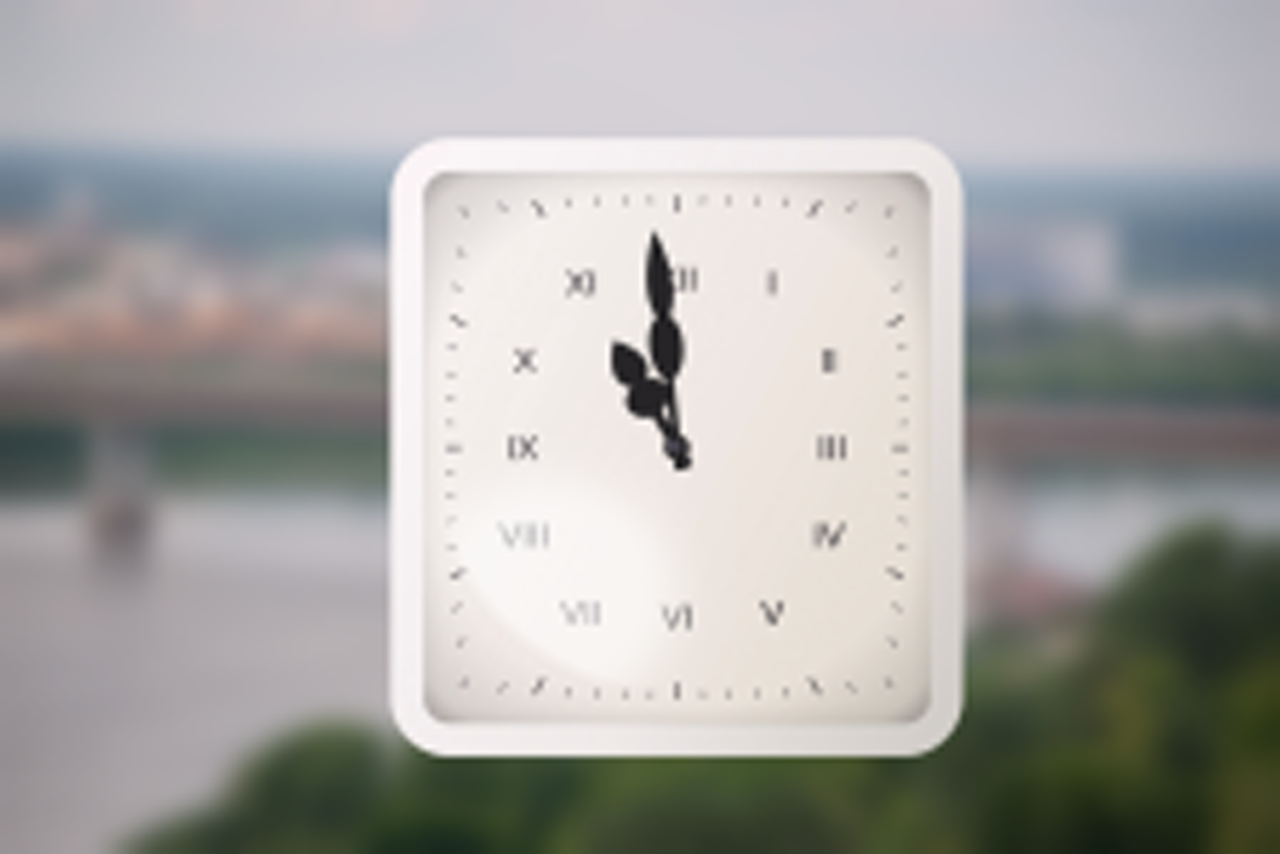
10:59
